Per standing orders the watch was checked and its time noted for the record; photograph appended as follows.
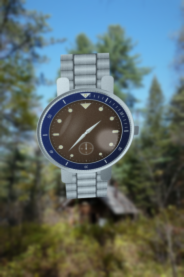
1:37
